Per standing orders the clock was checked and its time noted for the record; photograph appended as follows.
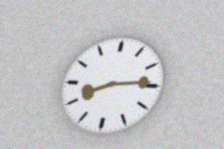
8:14
